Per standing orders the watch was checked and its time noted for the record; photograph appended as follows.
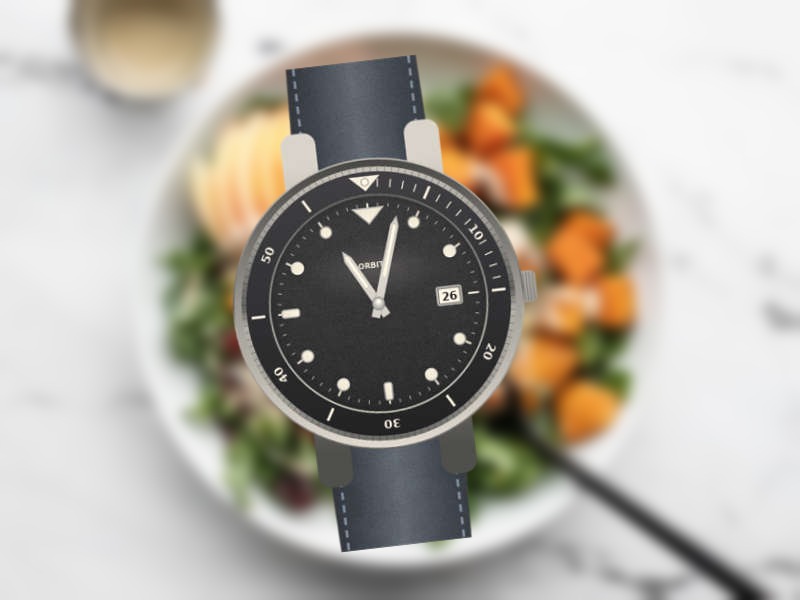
11:03
